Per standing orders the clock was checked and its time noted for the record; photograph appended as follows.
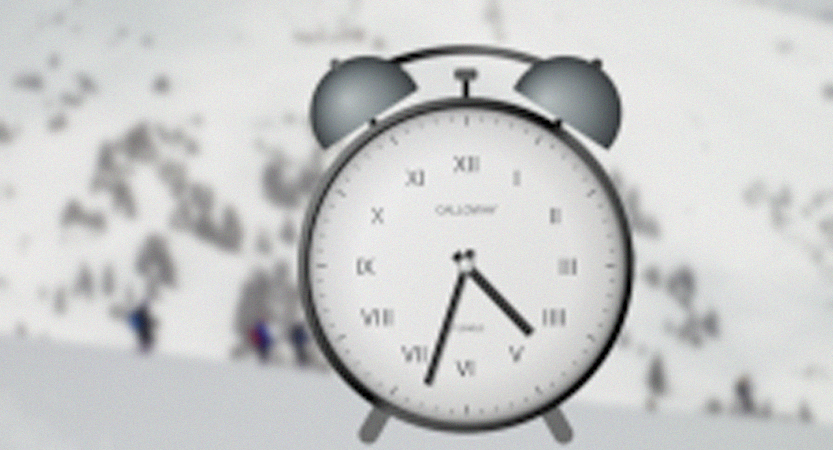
4:33
